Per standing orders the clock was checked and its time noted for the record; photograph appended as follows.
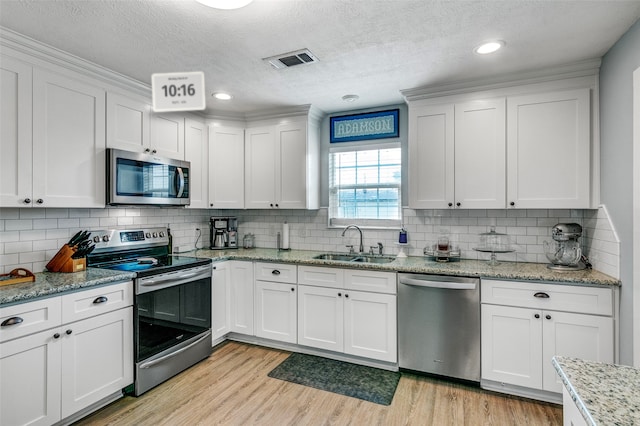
10:16
